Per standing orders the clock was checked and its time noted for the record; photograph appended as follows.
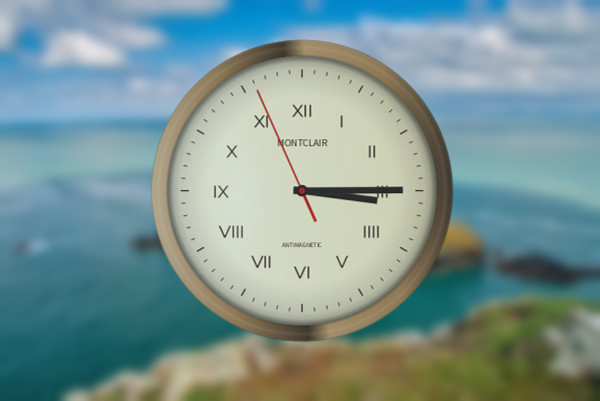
3:14:56
